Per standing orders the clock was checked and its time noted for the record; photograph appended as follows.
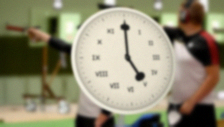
5:00
